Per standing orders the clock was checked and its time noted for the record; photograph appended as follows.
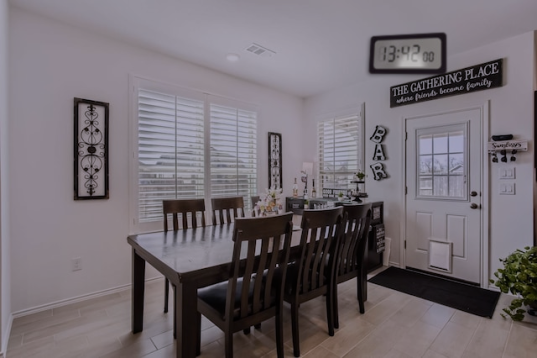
13:42:00
